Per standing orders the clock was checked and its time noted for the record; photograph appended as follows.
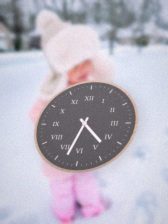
4:33
